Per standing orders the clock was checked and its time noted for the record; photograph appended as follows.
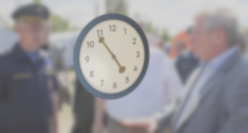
4:54
